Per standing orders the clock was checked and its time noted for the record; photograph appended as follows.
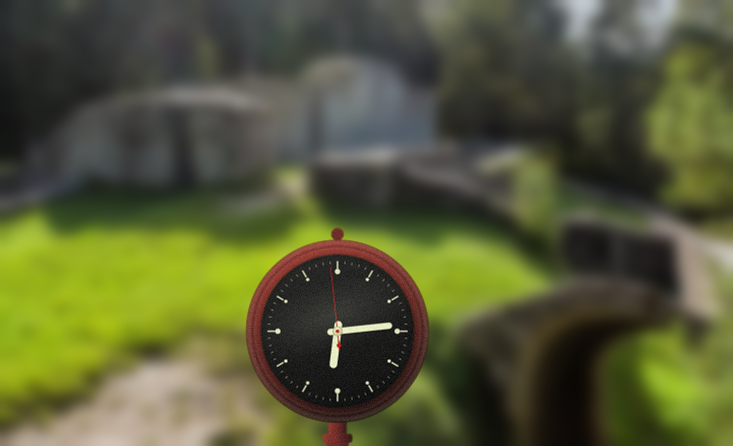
6:13:59
